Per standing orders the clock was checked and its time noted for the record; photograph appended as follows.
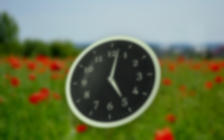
5:02
